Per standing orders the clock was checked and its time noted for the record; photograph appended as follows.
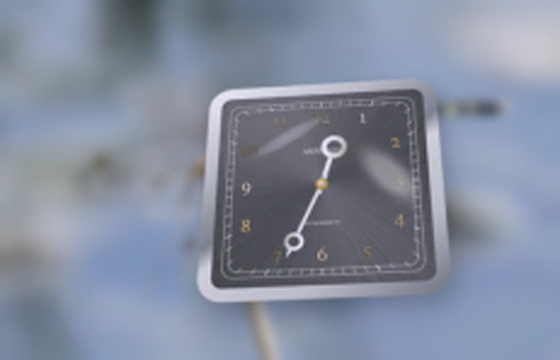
12:34
